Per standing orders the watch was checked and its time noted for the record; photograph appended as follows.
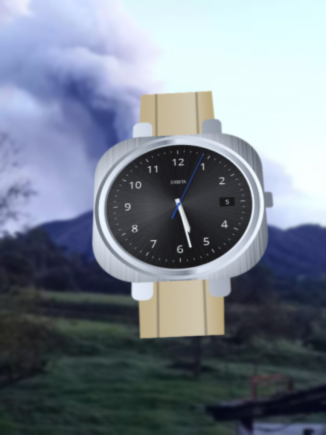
5:28:04
